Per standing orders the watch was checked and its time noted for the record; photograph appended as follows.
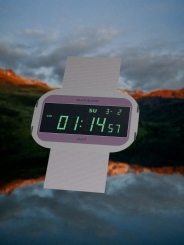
1:14:57
